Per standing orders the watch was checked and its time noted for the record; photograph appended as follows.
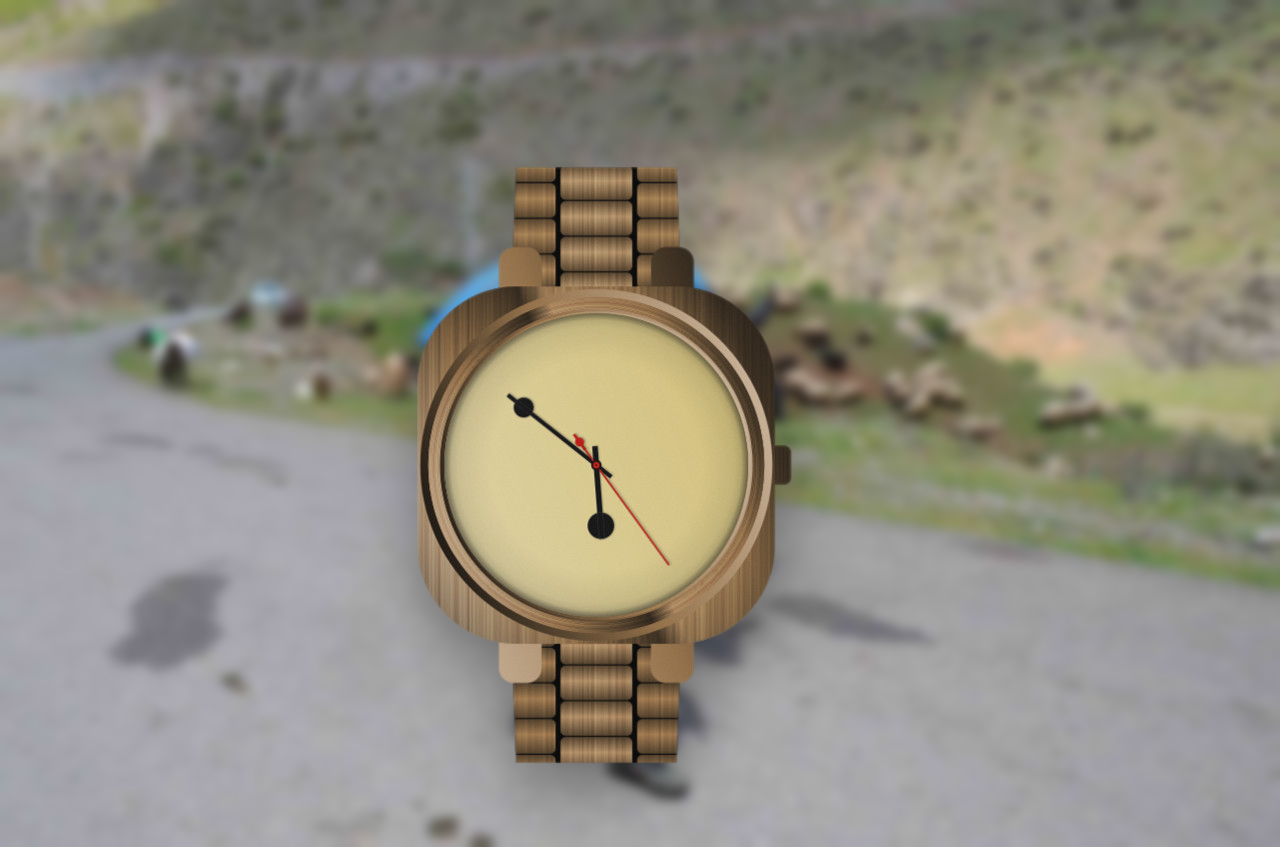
5:51:24
